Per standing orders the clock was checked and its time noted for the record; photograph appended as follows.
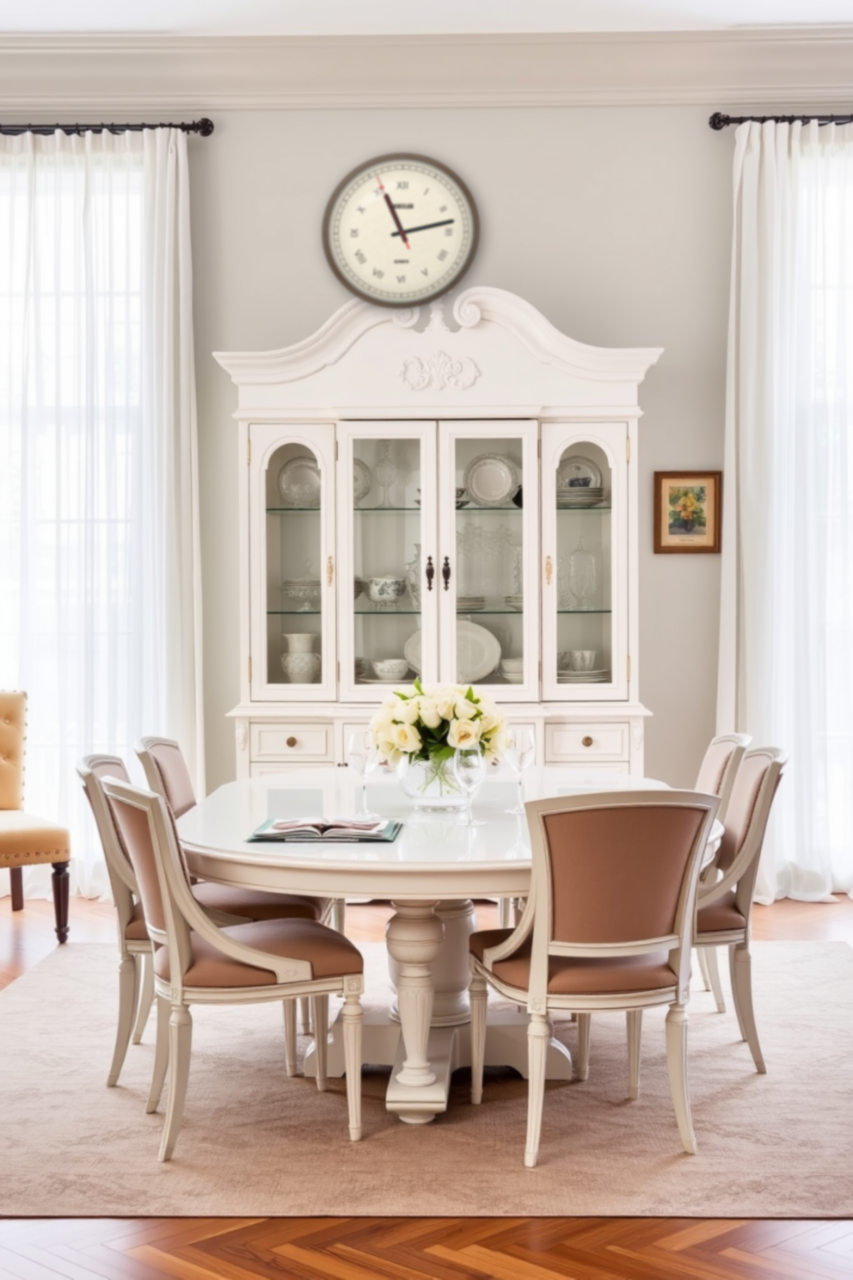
11:12:56
